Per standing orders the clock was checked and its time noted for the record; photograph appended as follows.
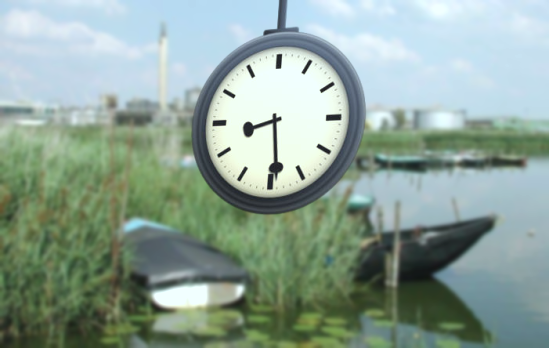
8:29
